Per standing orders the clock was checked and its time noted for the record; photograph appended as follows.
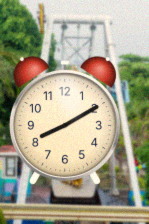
8:10
